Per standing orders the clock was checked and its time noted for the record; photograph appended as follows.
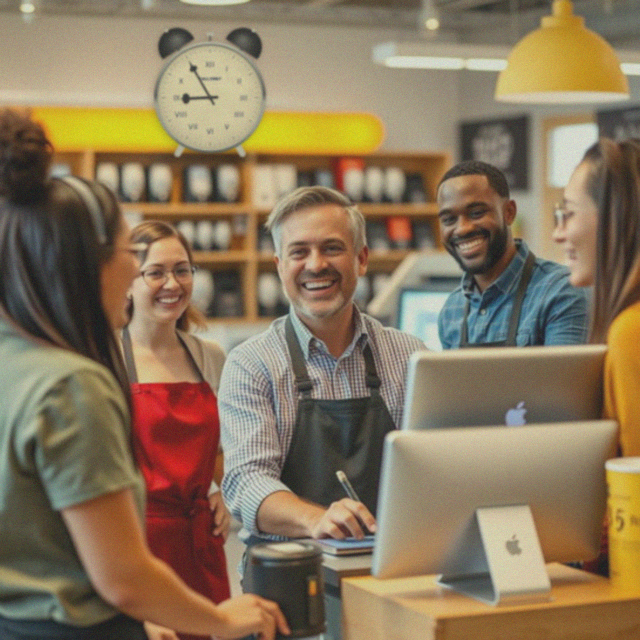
8:55
